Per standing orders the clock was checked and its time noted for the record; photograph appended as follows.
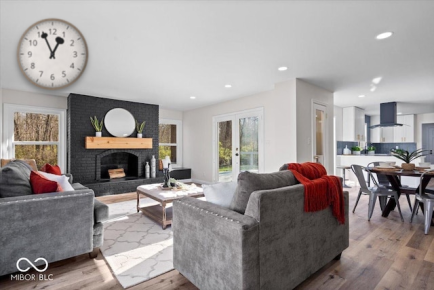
12:56
